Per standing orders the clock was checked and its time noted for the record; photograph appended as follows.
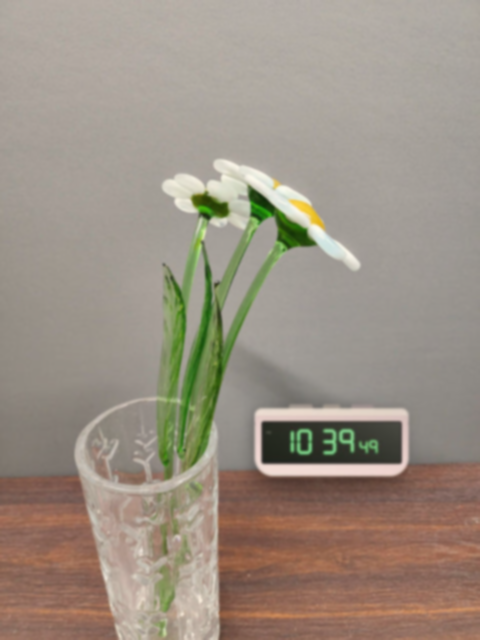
10:39:49
